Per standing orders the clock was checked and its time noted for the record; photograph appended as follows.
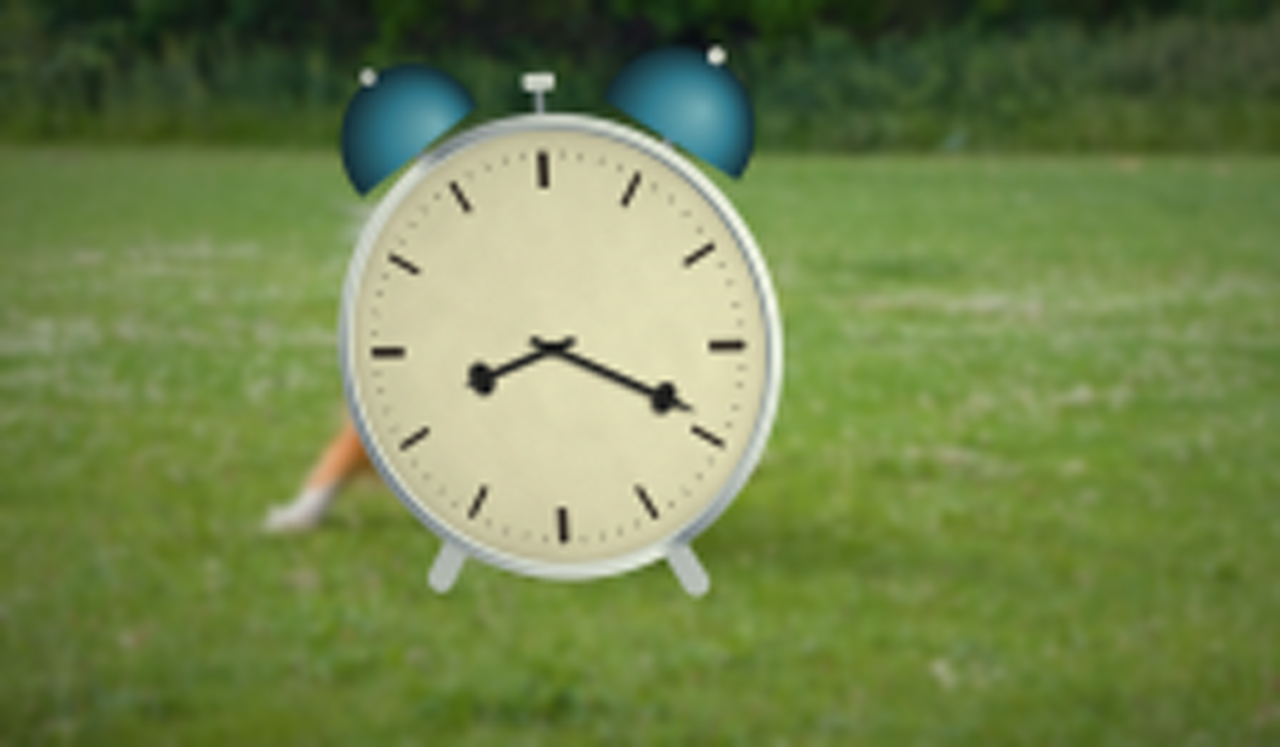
8:19
